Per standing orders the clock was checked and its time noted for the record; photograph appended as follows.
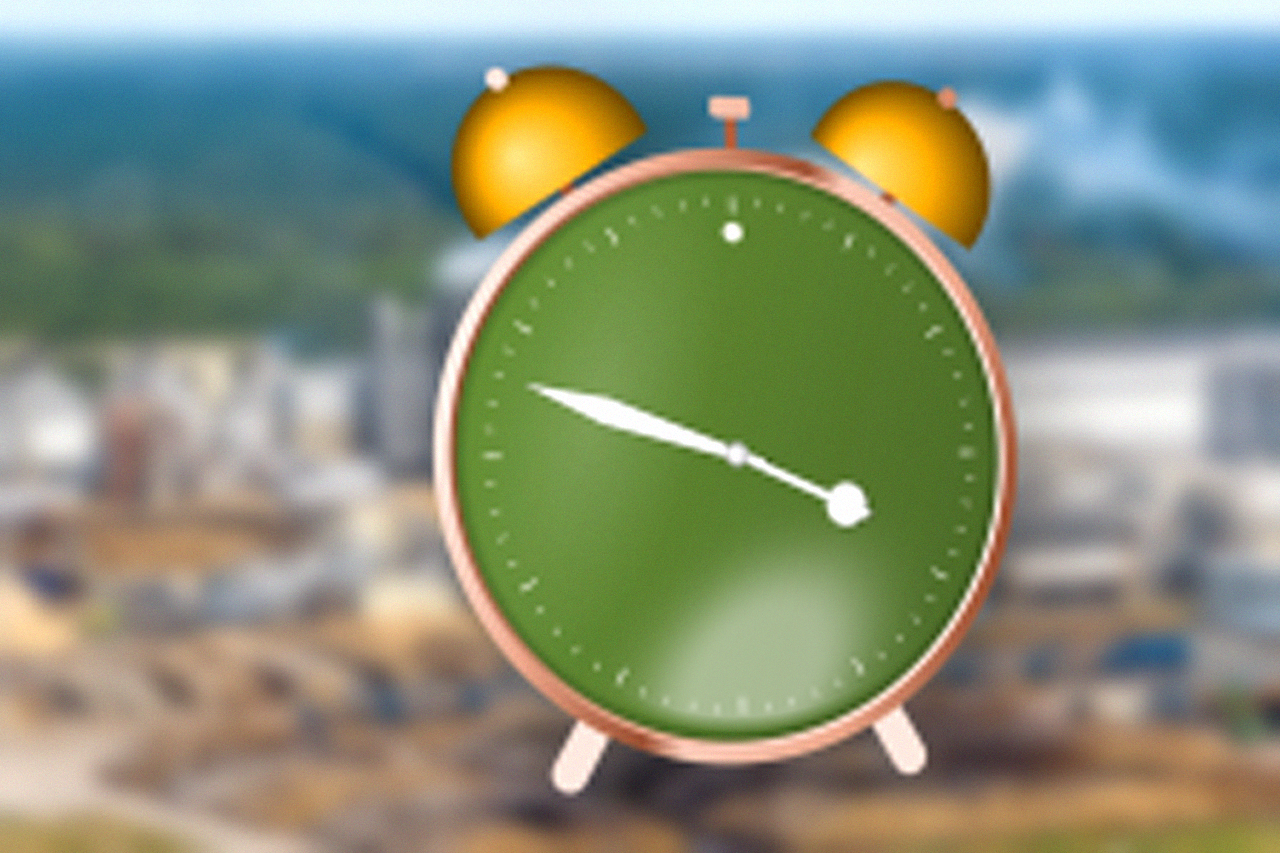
3:48
